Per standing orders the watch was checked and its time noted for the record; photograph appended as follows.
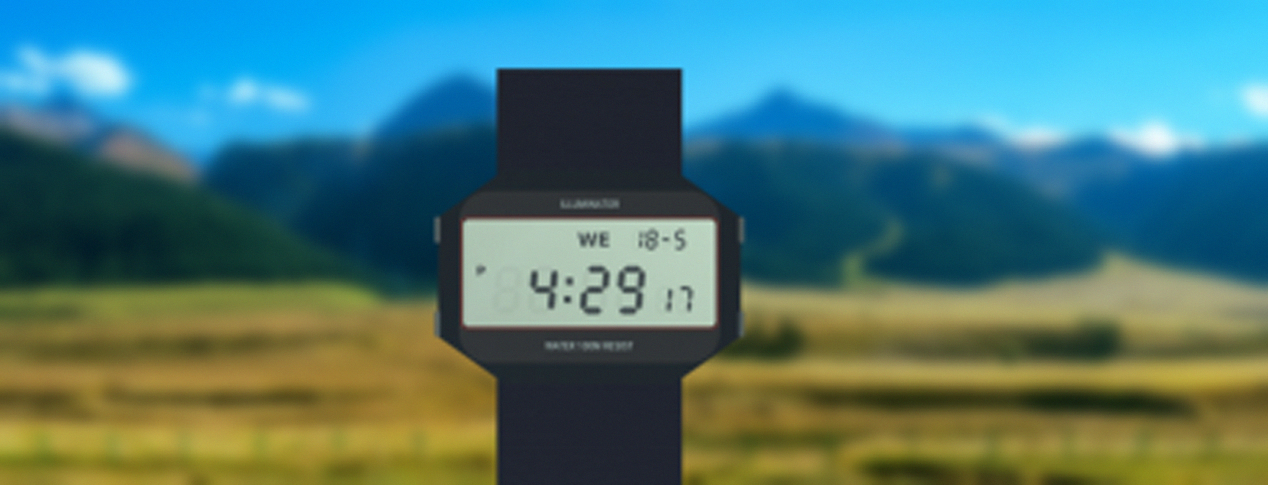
4:29:17
